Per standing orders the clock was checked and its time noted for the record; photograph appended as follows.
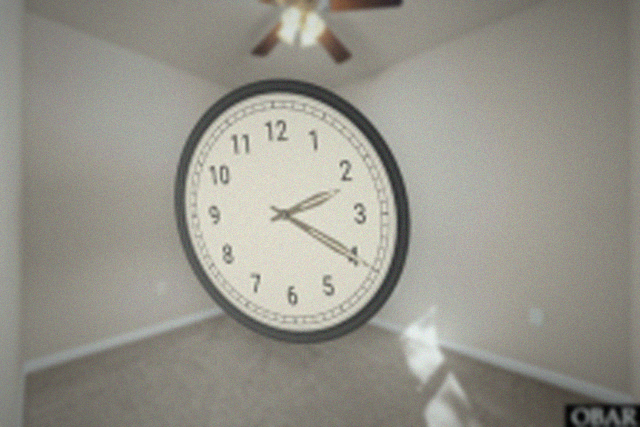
2:20
